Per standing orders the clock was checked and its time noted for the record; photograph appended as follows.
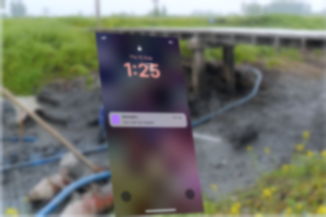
1:25
